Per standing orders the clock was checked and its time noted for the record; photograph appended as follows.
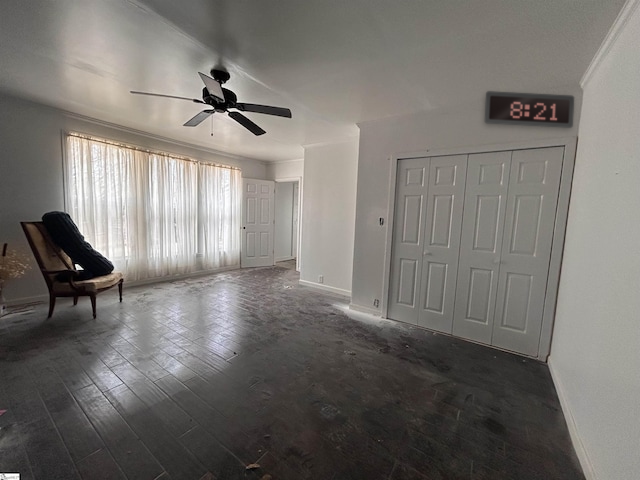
8:21
